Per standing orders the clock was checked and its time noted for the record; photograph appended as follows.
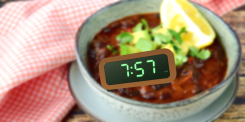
7:57
